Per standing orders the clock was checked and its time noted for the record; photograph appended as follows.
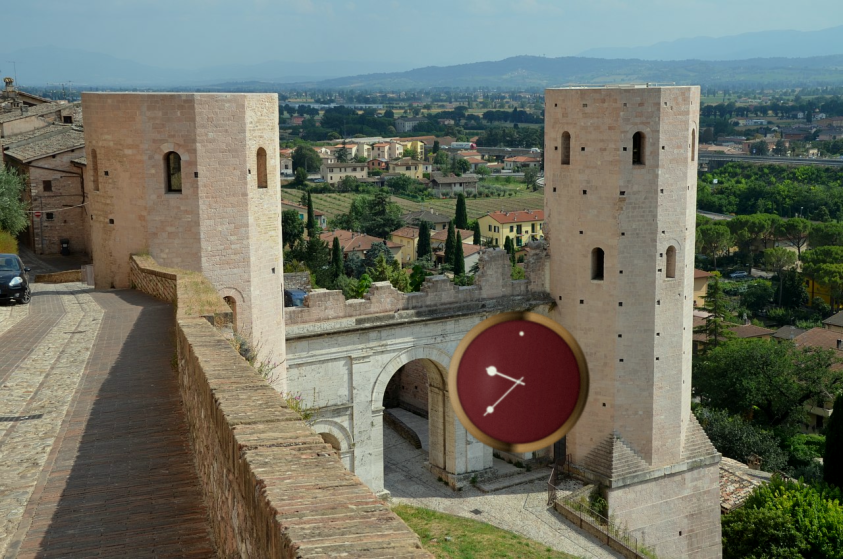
9:37
